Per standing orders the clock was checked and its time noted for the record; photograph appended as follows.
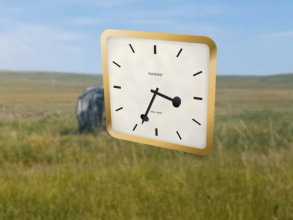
3:34
